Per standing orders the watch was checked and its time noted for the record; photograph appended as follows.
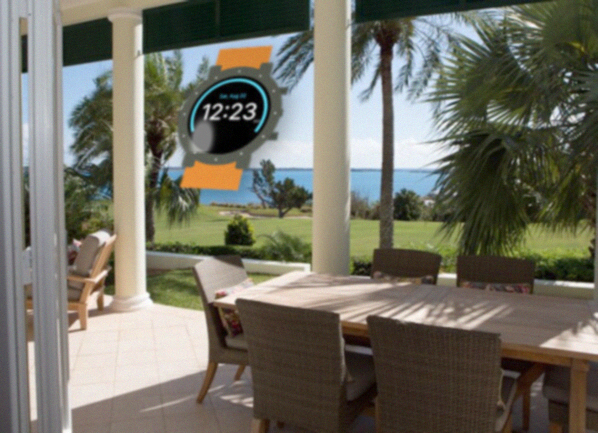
12:23
